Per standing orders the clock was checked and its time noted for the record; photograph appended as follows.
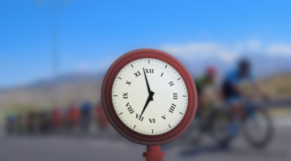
6:58
